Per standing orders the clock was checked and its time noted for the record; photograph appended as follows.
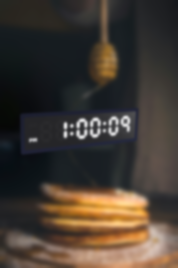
1:00:09
